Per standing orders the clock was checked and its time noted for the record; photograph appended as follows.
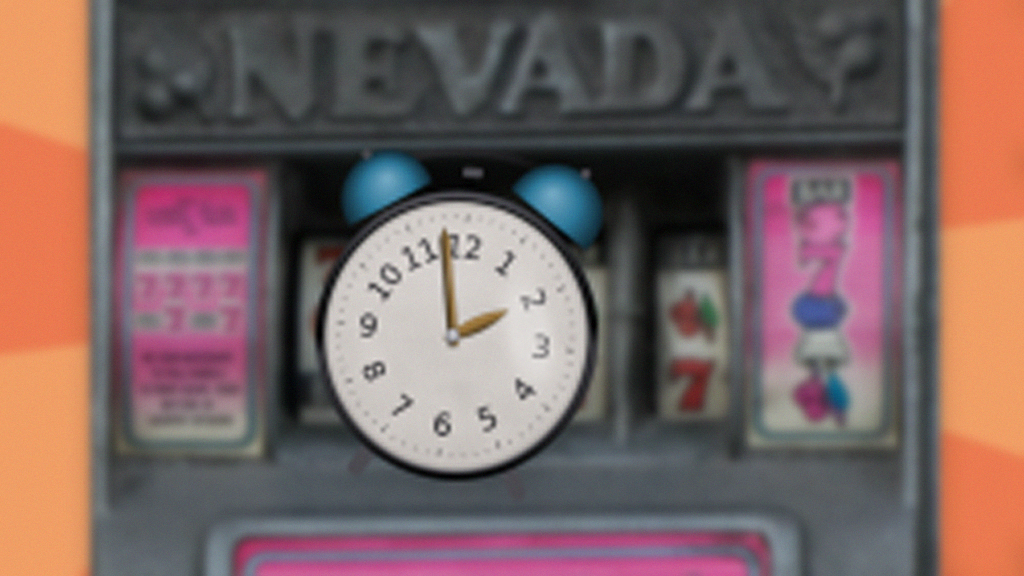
1:58
